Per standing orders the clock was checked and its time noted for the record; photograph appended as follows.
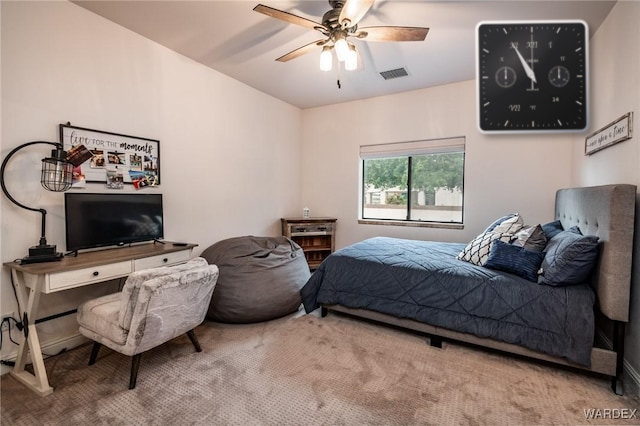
10:55
